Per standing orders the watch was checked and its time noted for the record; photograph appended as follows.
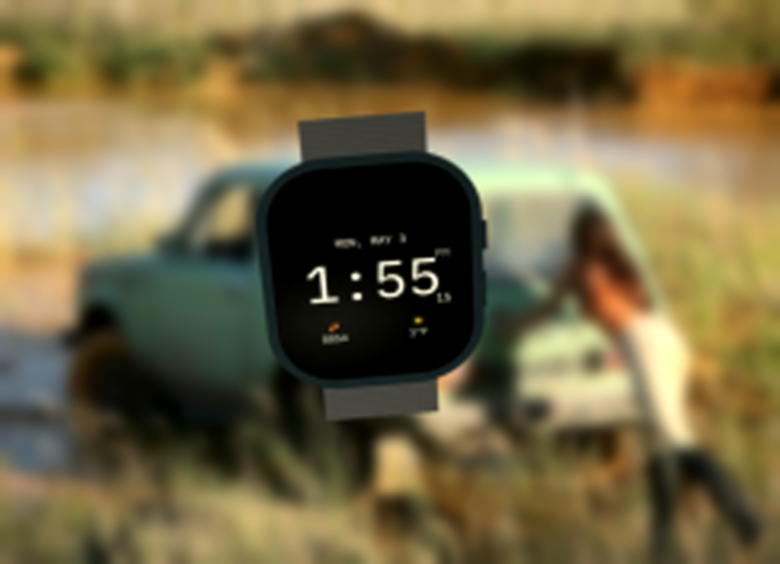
1:55
